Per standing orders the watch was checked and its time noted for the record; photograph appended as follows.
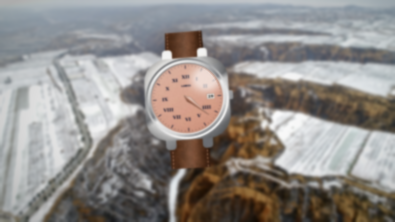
4:22
